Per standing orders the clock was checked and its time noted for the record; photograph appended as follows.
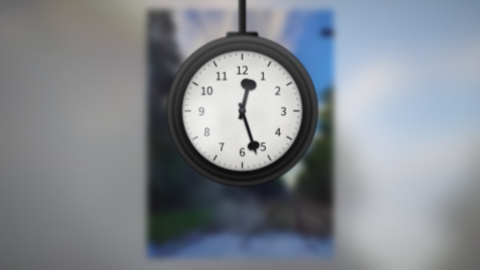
12:27
